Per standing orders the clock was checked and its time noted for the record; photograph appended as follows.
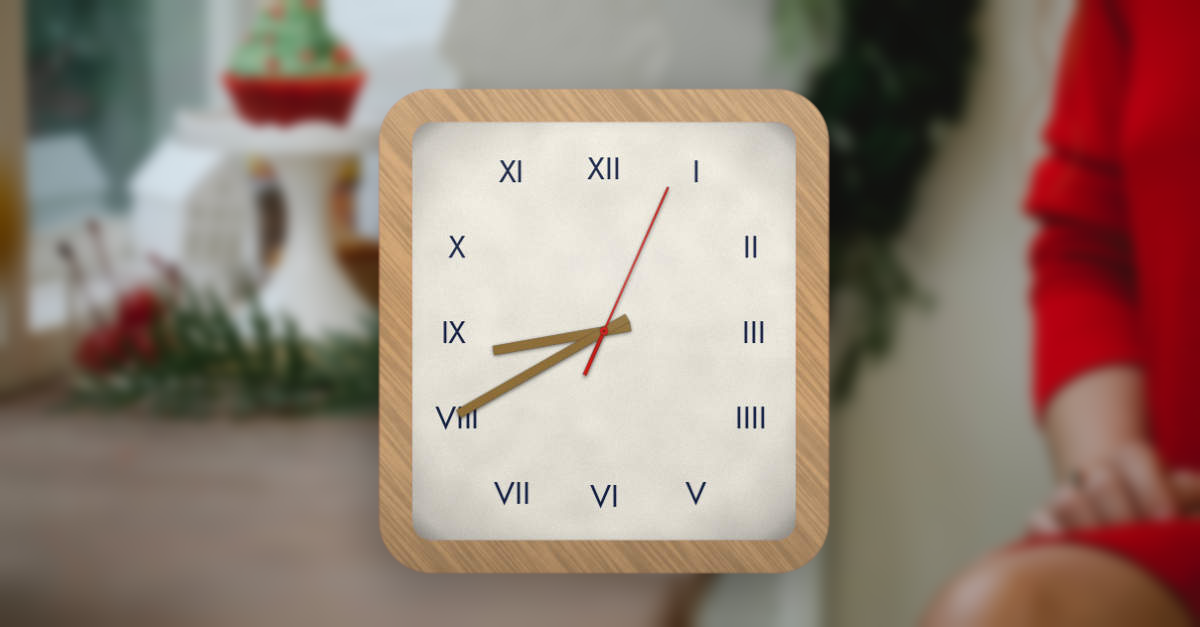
8:40:04
